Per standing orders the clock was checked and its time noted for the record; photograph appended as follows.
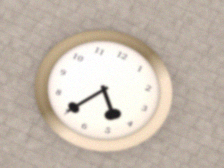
4:35
